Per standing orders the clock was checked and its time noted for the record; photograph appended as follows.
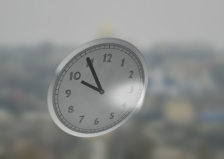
9:55
